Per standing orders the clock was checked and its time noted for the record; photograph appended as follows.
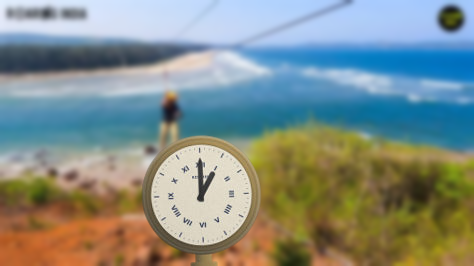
1:00
